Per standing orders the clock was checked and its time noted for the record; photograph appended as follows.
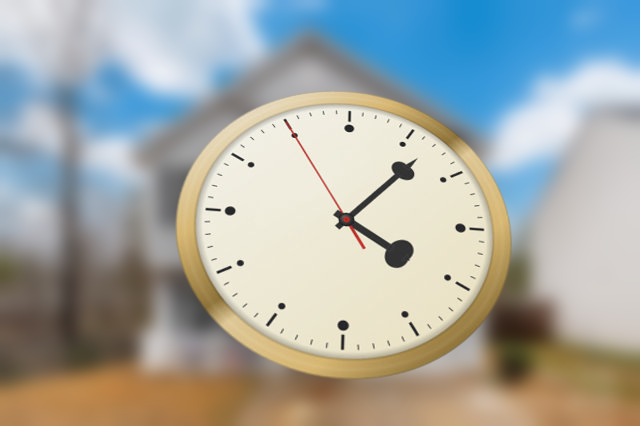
4:06:55
